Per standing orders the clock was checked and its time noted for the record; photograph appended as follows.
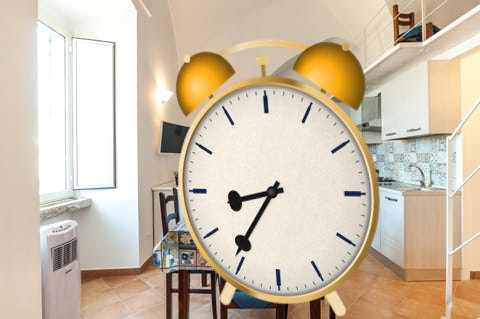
8:36
